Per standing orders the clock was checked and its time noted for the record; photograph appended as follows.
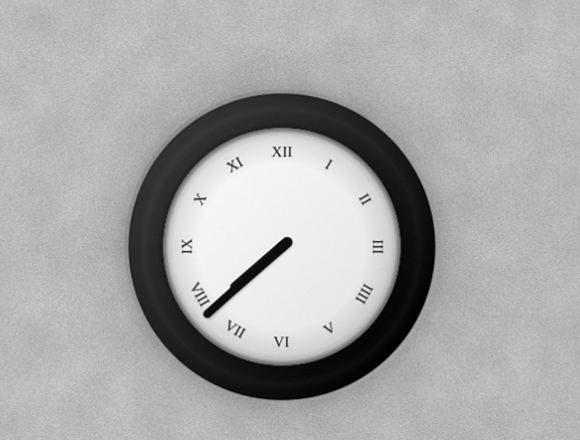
7:38
